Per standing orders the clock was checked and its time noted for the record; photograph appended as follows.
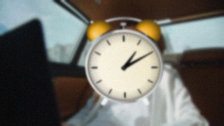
1:10
